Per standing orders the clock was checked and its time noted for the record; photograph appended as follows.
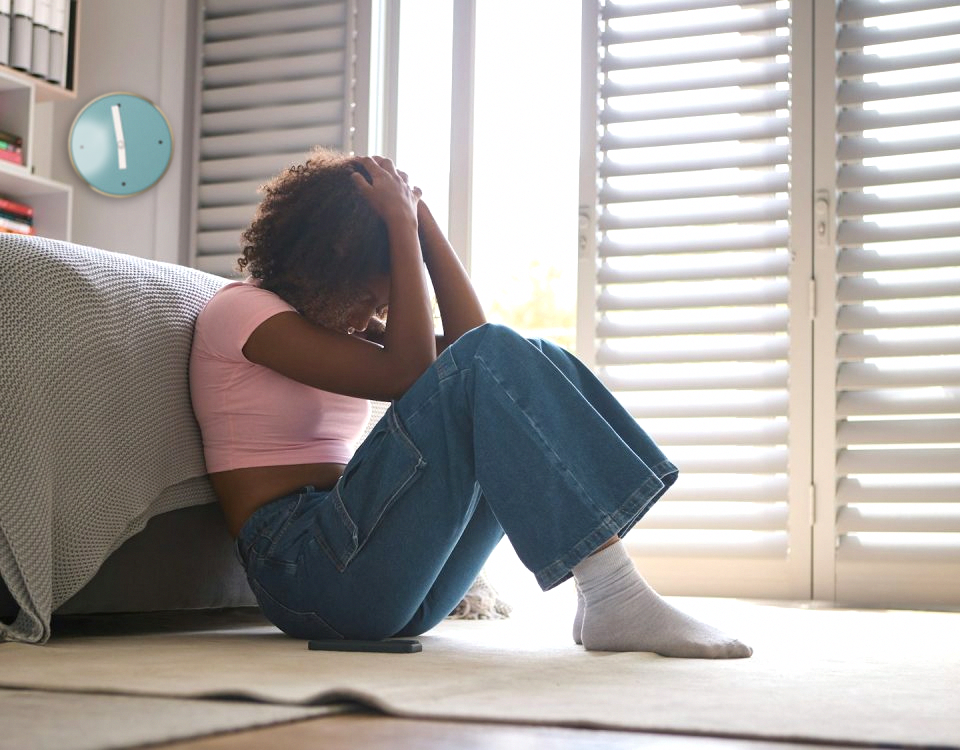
5:59
